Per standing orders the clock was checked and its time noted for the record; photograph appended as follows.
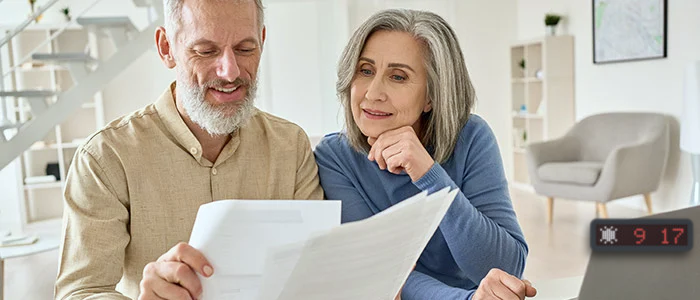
9:17
